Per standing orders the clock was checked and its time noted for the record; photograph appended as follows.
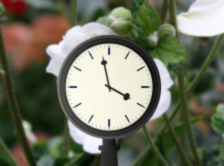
3:58
